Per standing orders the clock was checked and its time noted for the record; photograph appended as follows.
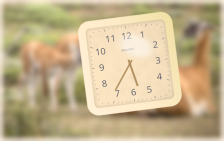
5:36
